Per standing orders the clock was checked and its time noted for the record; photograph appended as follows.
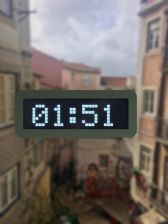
1:51
